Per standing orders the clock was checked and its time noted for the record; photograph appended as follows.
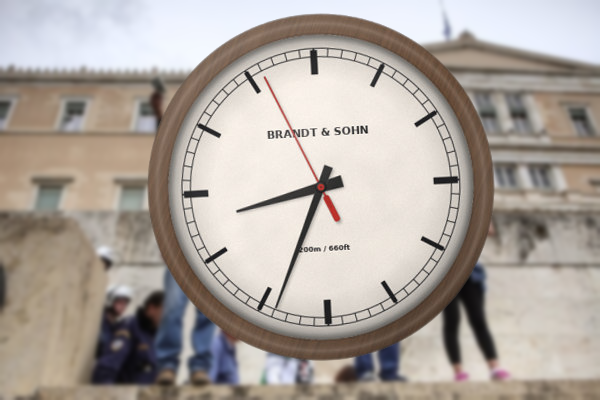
8:33:56
